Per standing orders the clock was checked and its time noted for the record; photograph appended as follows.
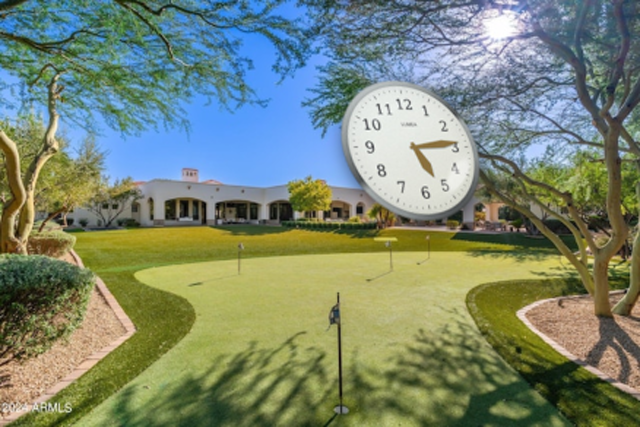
5:14
